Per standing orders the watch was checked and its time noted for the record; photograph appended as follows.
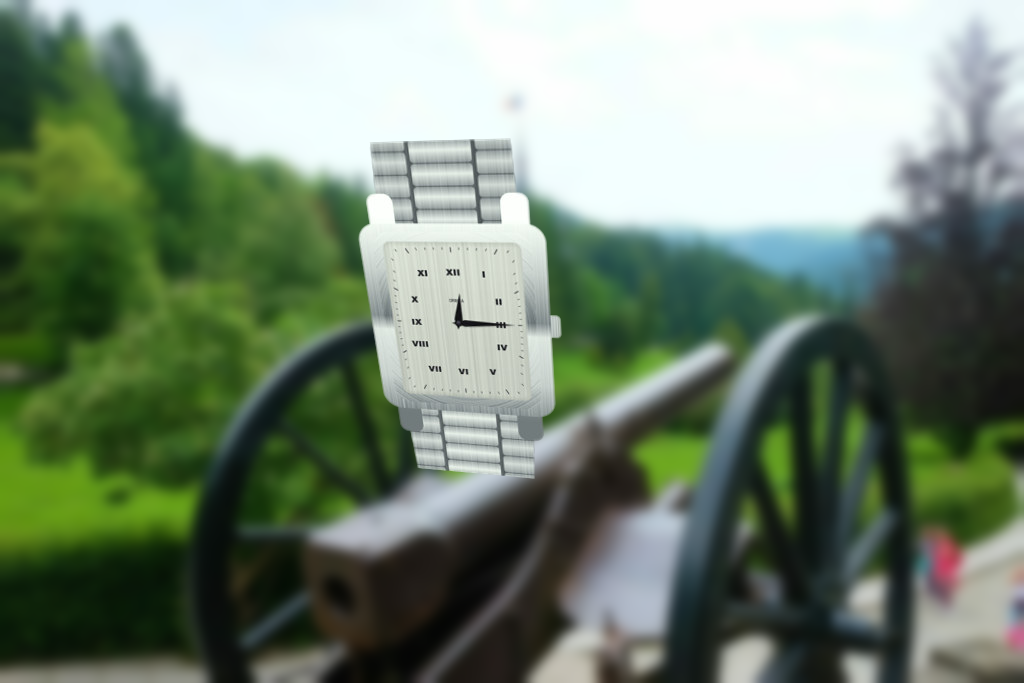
12:15
